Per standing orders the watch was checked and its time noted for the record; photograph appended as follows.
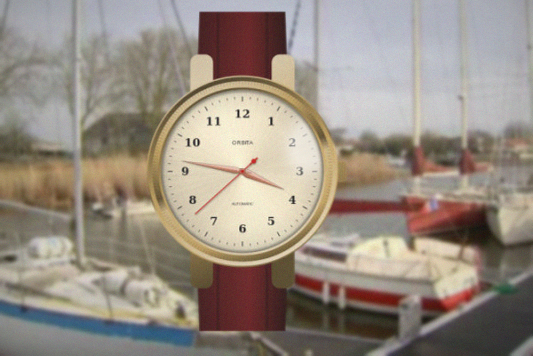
3:46:38
